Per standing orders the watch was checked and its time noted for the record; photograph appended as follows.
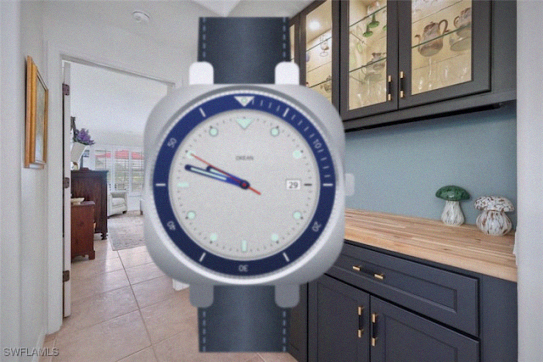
9:47:50
